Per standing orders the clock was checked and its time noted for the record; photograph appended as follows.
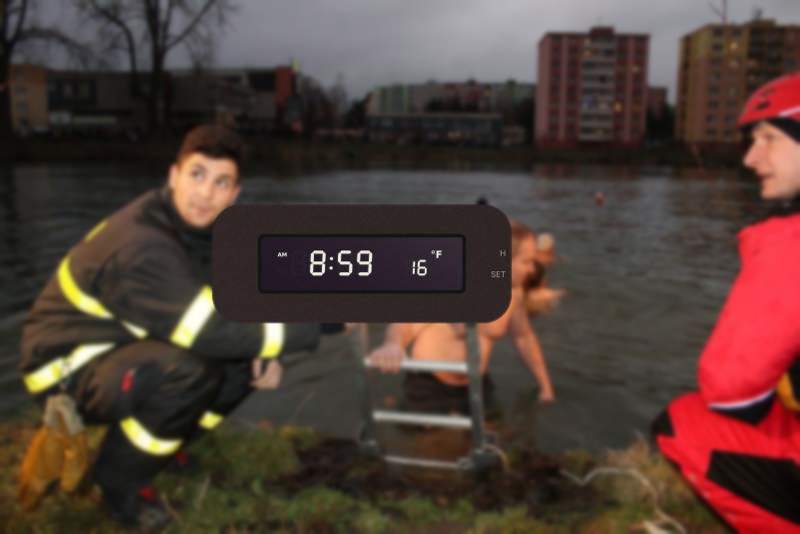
8:59
